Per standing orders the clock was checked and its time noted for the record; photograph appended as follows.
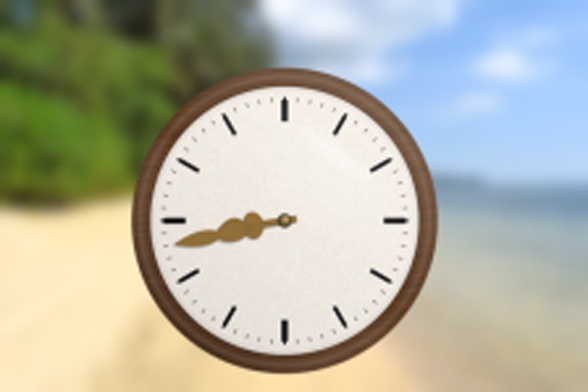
8:43
